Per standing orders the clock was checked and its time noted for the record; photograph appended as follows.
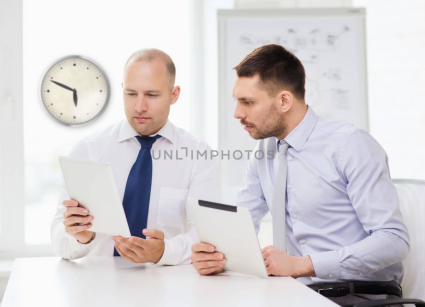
5:49
